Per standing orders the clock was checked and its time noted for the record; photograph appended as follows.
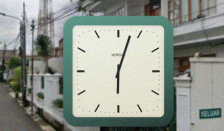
6:03
